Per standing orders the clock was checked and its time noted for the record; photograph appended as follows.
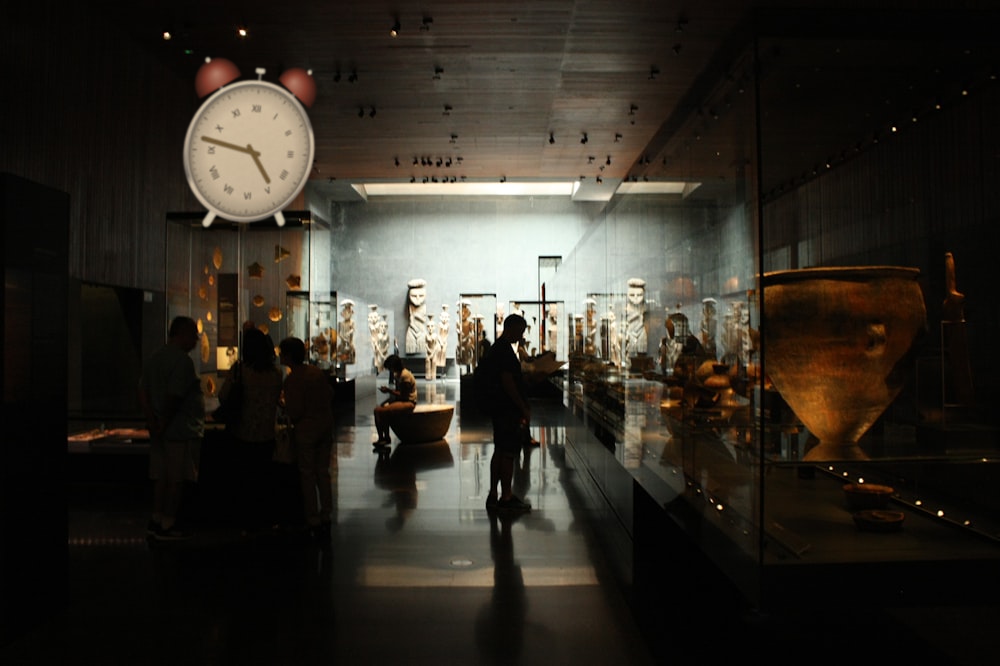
4:47
